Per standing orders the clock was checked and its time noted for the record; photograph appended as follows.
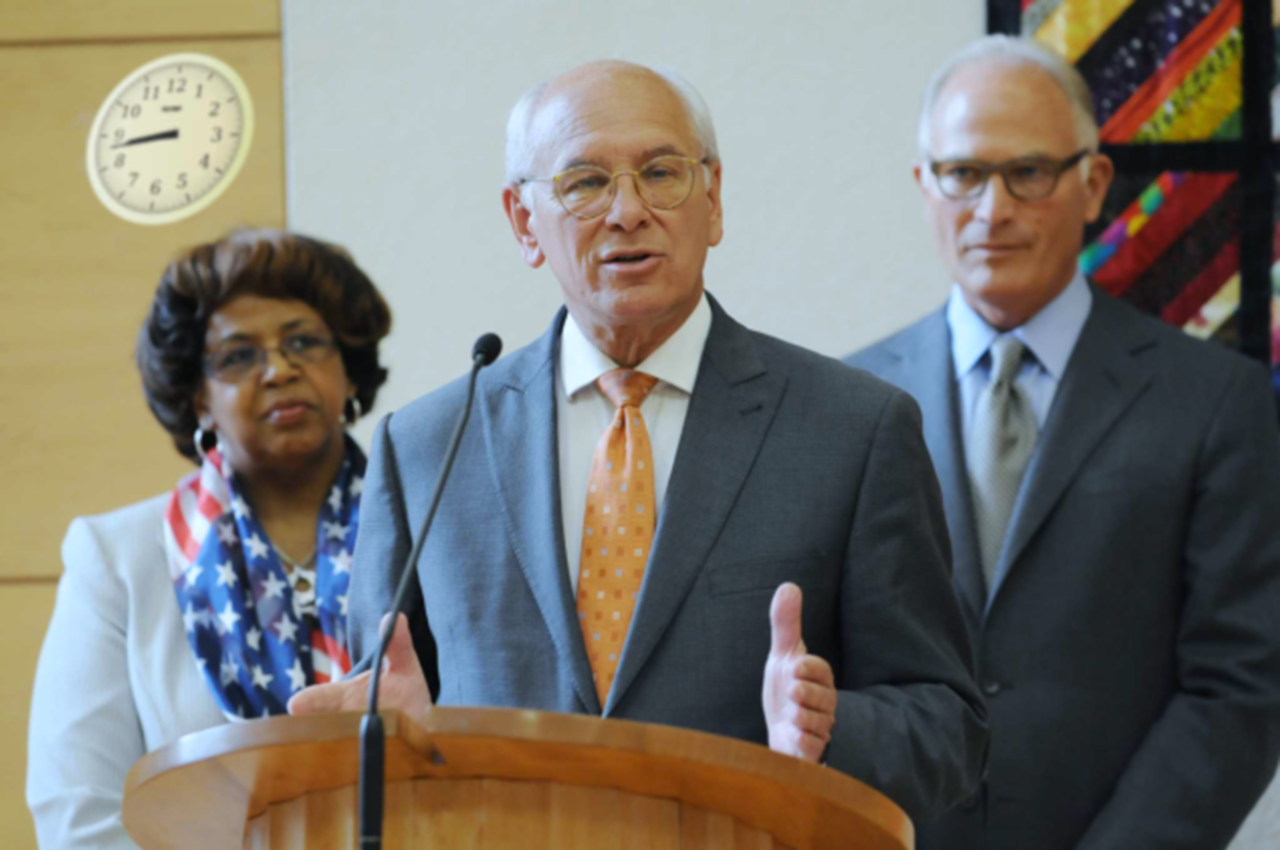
8:43
